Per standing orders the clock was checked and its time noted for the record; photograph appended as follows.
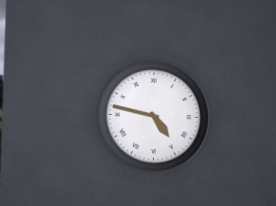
4:47
